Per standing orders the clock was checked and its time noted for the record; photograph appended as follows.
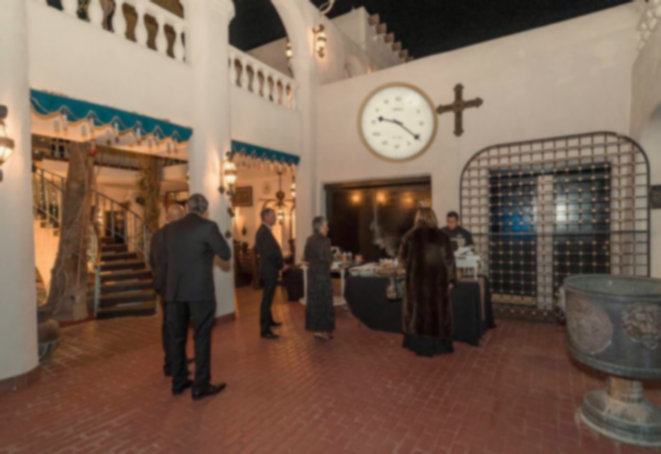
9:21
